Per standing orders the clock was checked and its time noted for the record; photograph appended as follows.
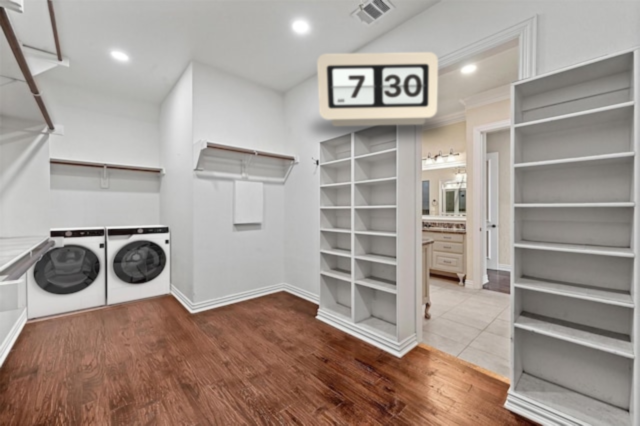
7:30
